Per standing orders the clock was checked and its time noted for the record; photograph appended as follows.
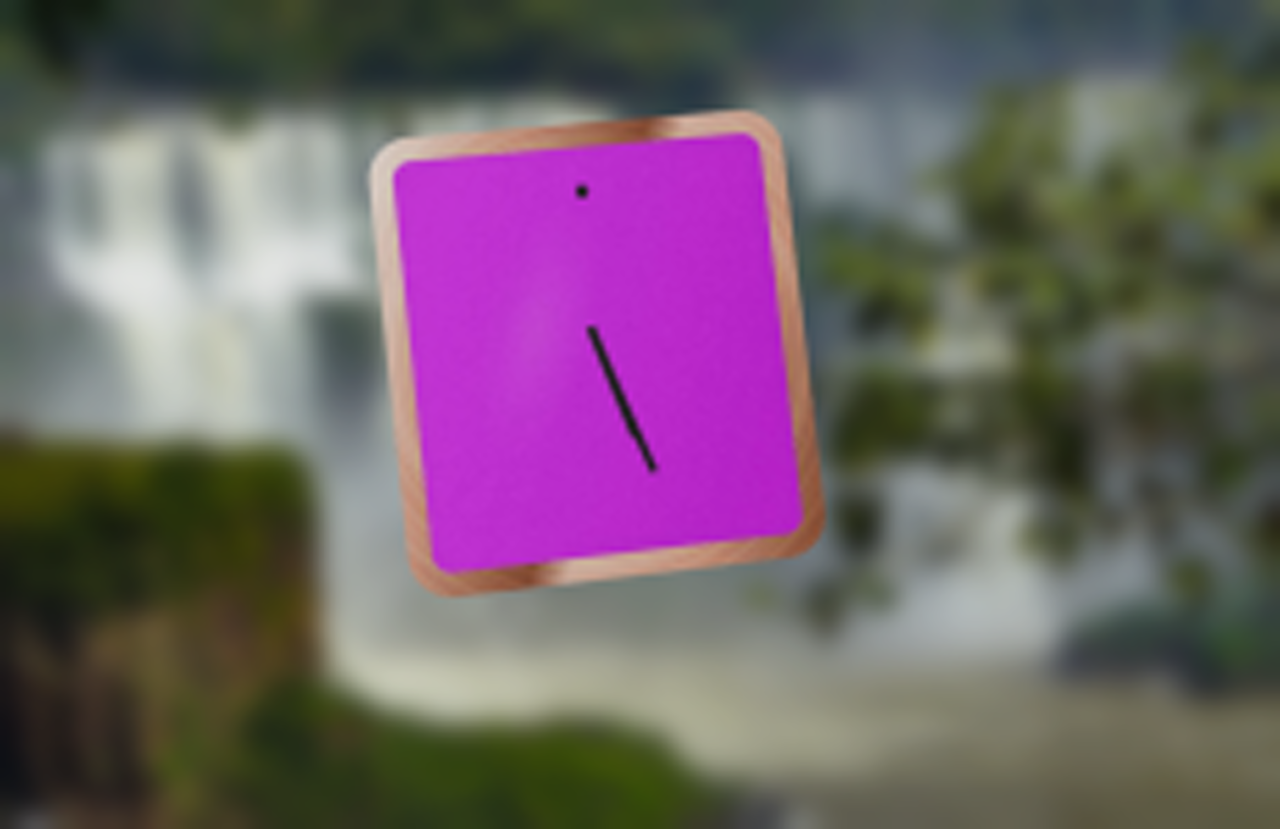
5:27
